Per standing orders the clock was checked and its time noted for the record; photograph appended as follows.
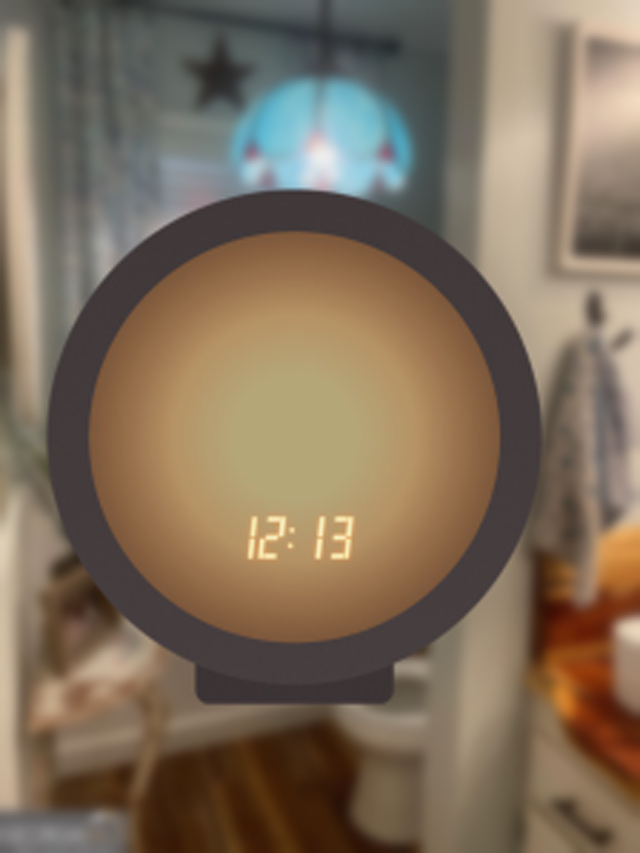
12:13
